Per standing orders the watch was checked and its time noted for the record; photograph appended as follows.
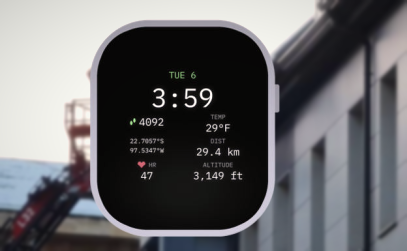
3:59
